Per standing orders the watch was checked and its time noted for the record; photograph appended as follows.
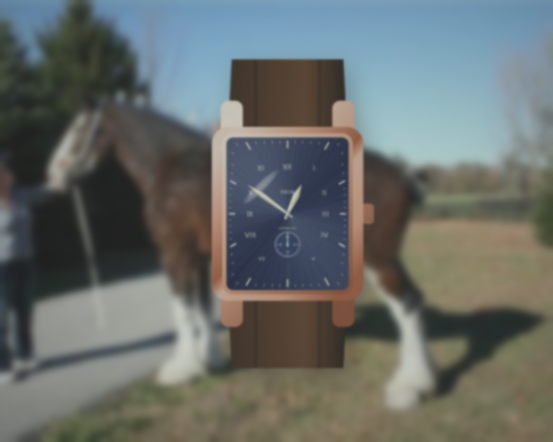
12:51
